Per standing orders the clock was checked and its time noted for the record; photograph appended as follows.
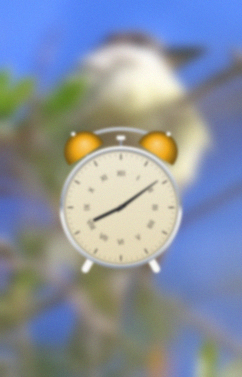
8:09
